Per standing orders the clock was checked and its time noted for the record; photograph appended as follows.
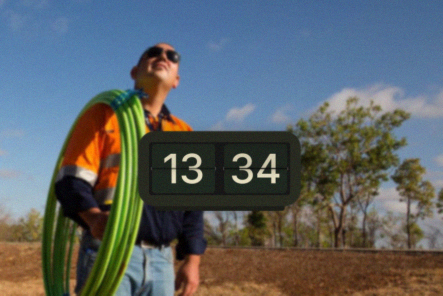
13:34
